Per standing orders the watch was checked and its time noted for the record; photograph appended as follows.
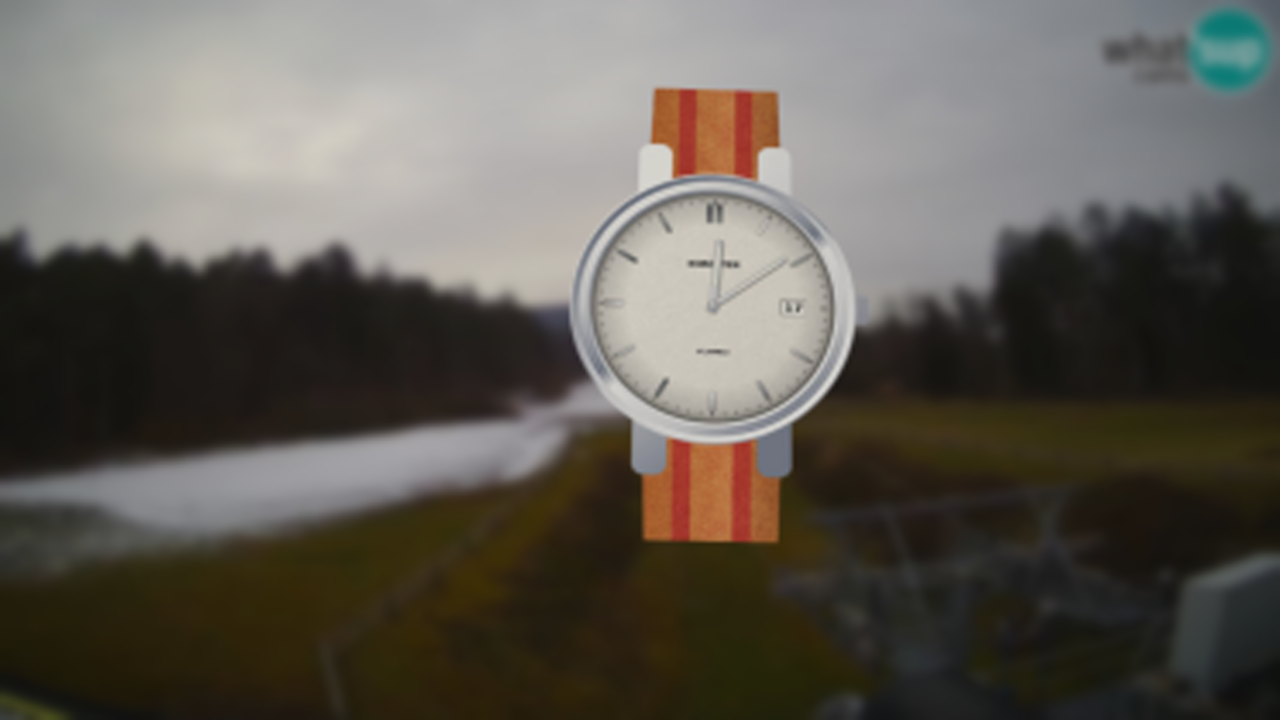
12:09
